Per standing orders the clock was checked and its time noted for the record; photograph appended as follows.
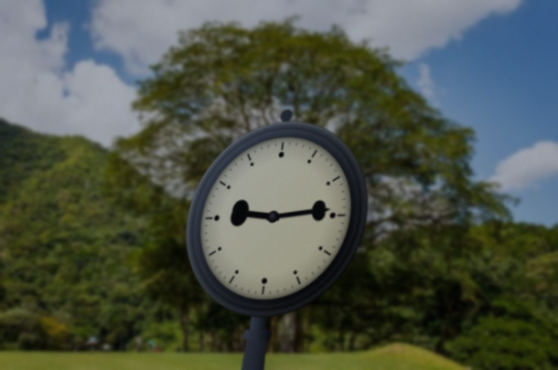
9:14
